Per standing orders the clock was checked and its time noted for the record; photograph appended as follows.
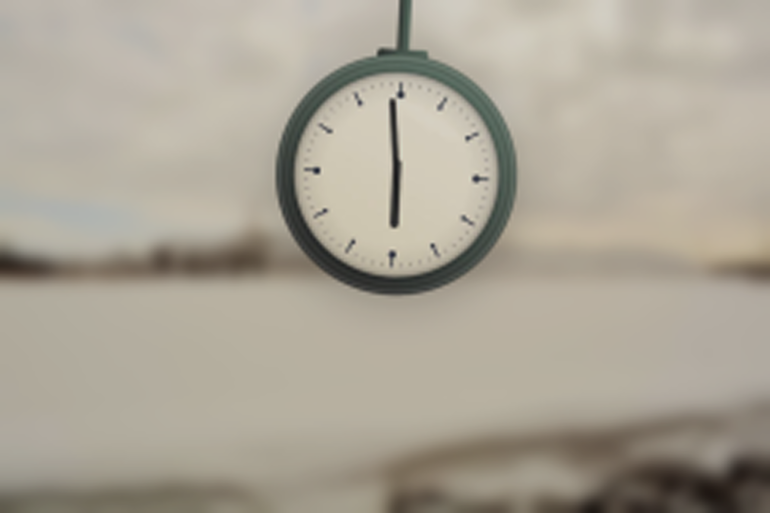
5:59
